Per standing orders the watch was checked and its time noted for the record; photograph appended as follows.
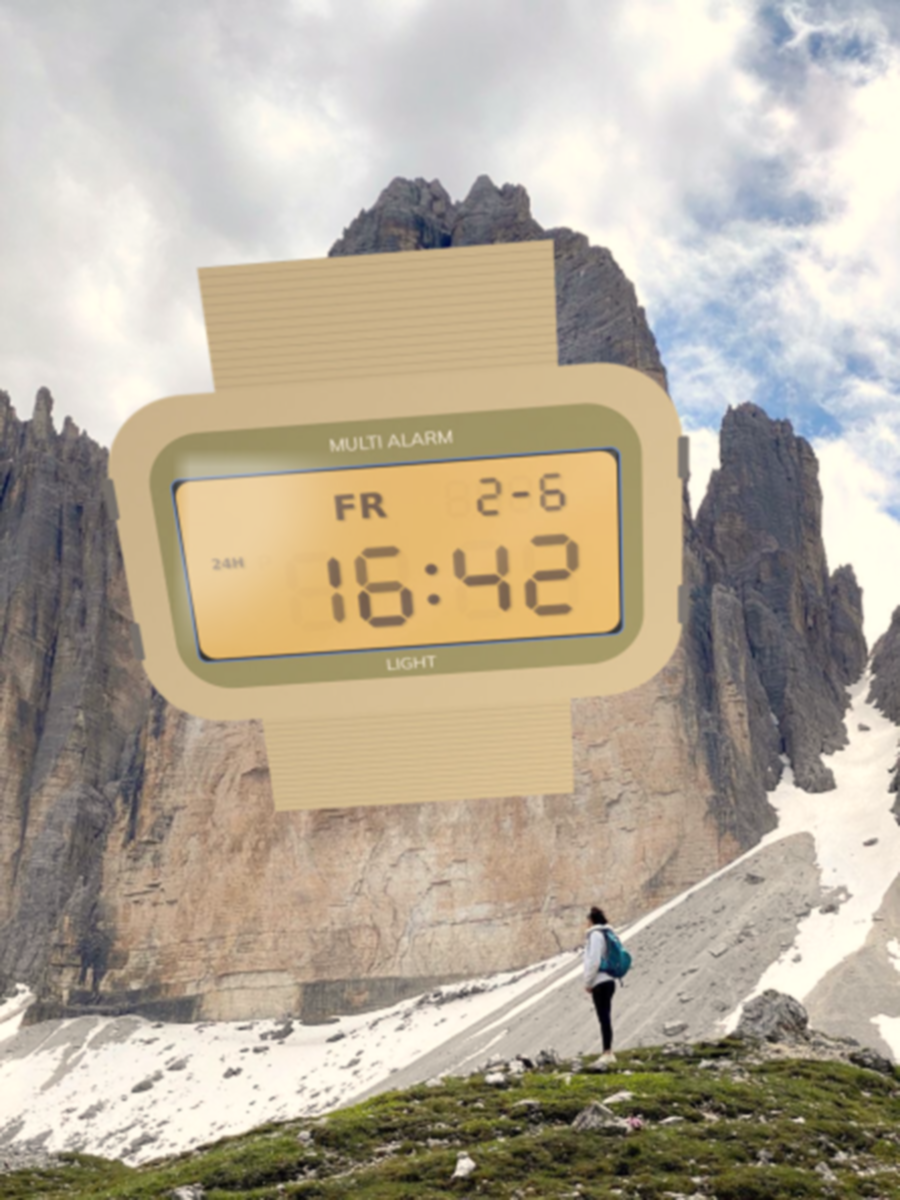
16:42
